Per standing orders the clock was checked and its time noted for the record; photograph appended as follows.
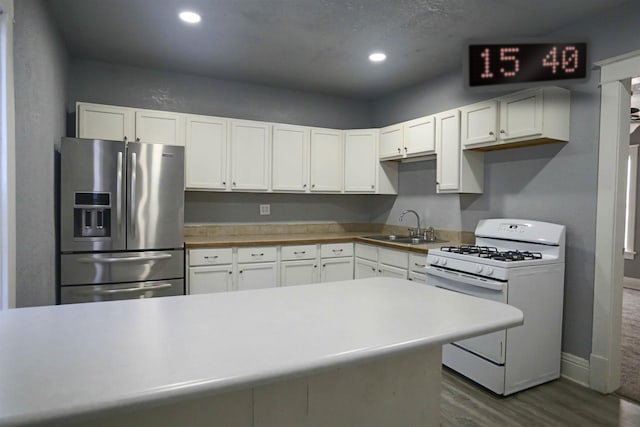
15:40
